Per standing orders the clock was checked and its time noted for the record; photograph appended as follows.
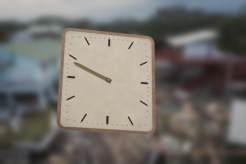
9:49
